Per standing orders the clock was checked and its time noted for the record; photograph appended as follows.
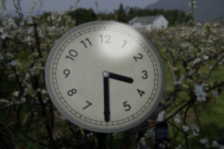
3:30
